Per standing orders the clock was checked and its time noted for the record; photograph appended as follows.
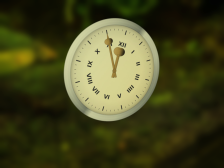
11:55
